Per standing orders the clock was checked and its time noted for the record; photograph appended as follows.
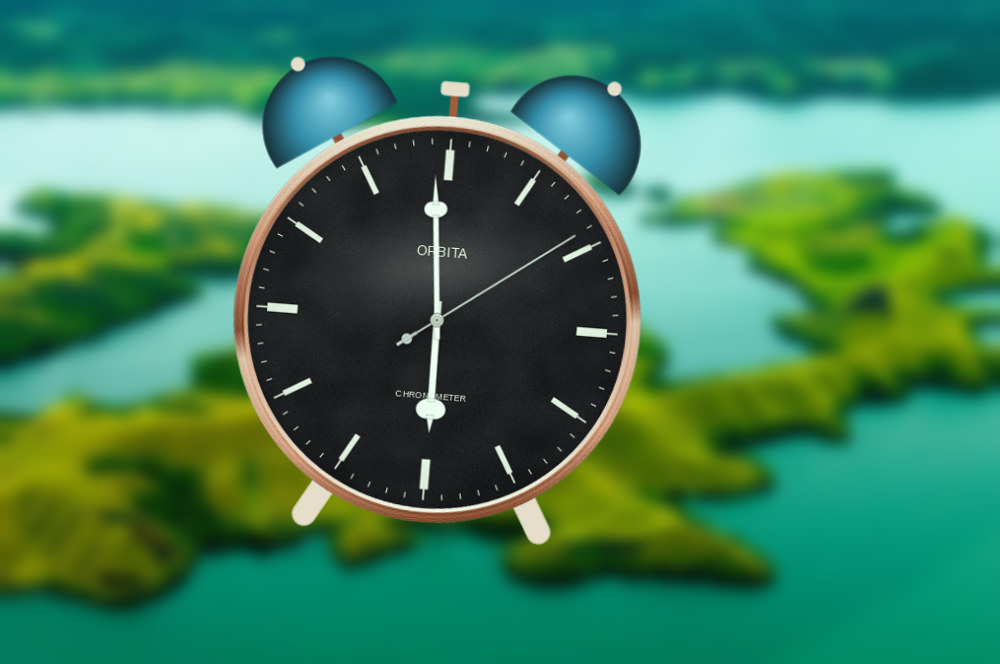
5:59:09
